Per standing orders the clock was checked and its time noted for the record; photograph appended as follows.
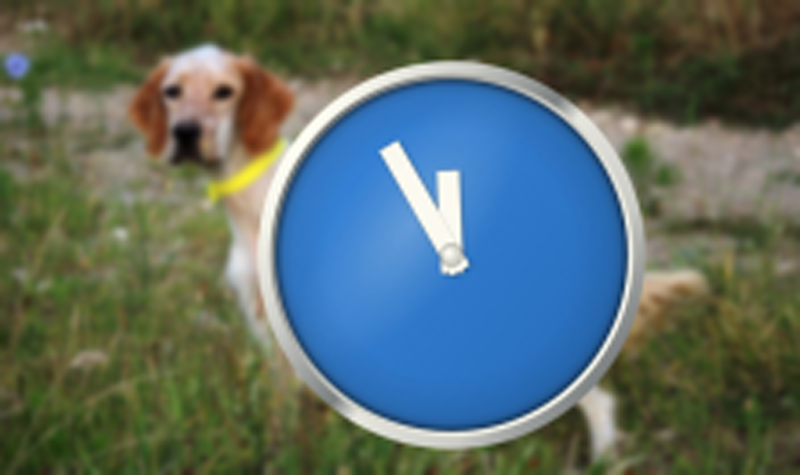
11:55
